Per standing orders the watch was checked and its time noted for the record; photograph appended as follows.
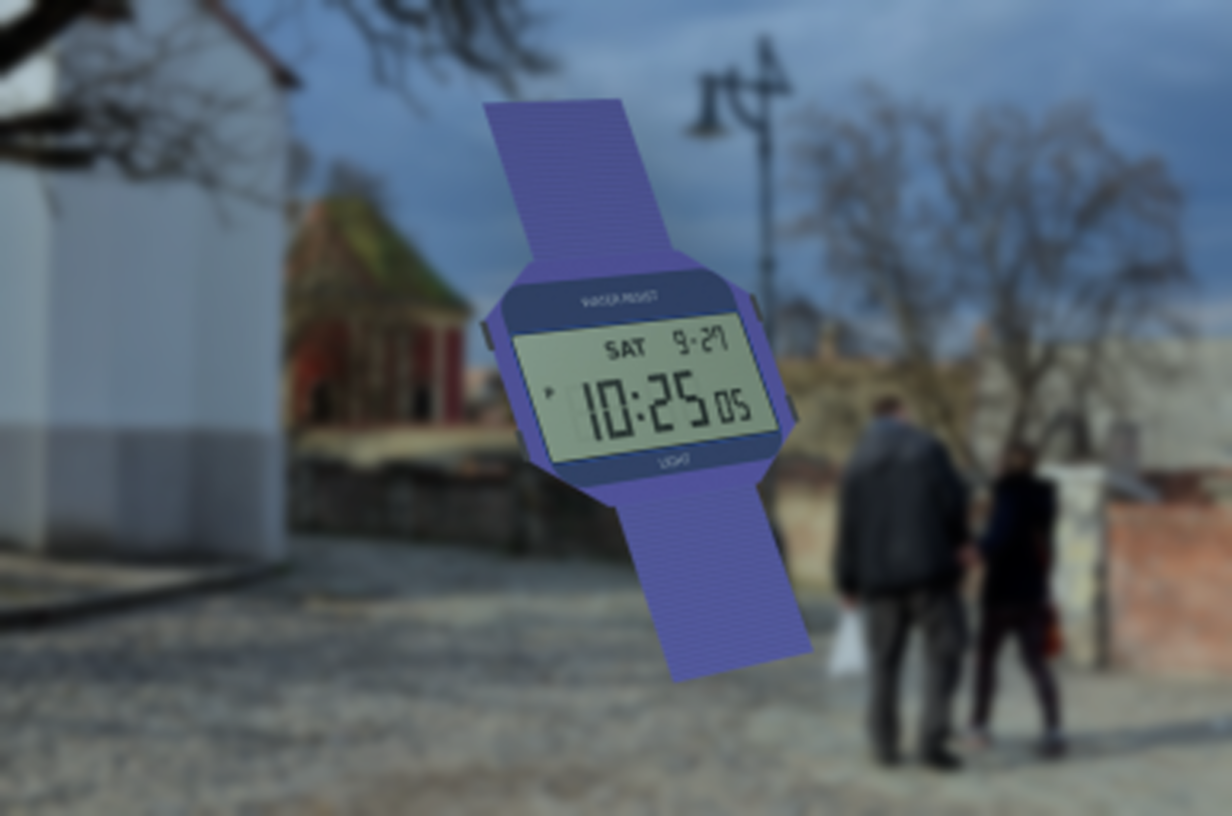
10:25:05
